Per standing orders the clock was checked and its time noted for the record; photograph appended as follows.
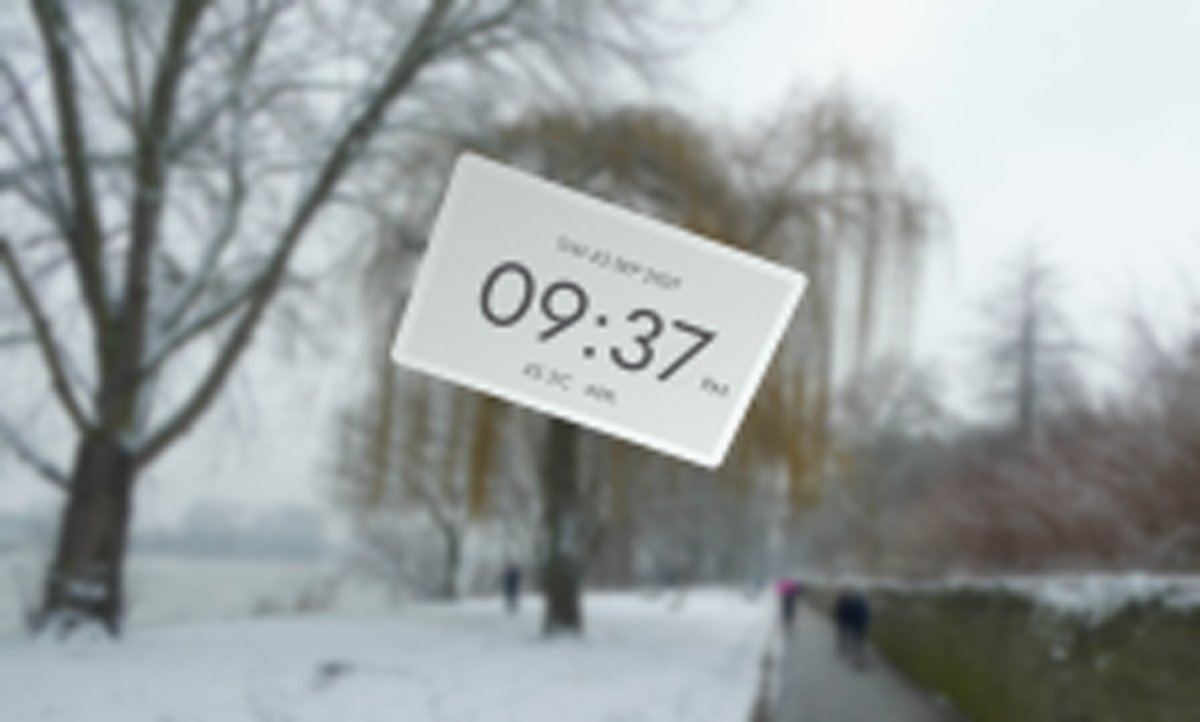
9:37
